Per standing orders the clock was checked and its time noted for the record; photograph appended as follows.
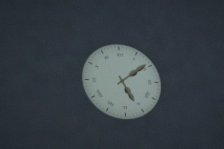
5:09
